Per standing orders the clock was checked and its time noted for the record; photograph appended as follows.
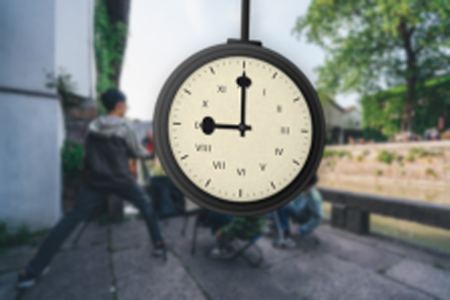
9:00
